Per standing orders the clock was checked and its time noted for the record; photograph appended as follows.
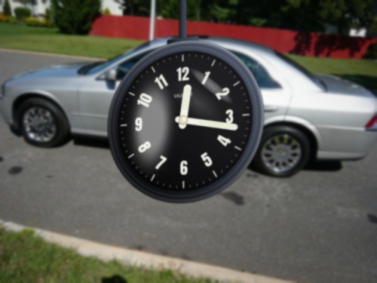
12:17
